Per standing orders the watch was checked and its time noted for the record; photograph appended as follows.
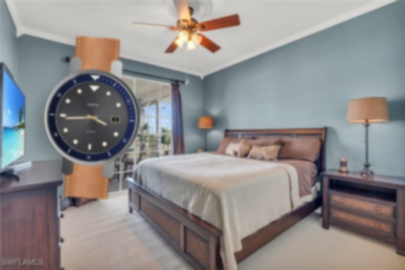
3:44
